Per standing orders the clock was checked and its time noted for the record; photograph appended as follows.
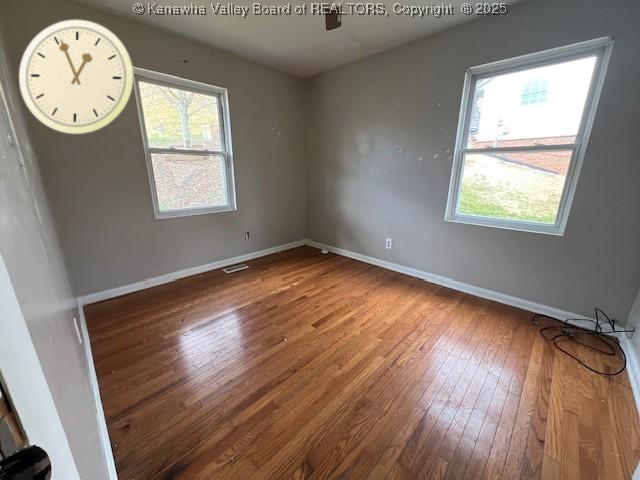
12:56
